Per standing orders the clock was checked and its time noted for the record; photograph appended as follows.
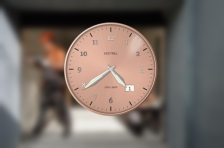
4:39
